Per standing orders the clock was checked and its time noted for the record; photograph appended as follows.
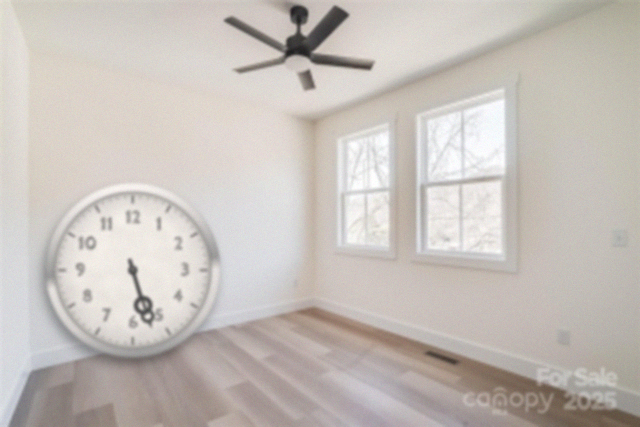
5:27
